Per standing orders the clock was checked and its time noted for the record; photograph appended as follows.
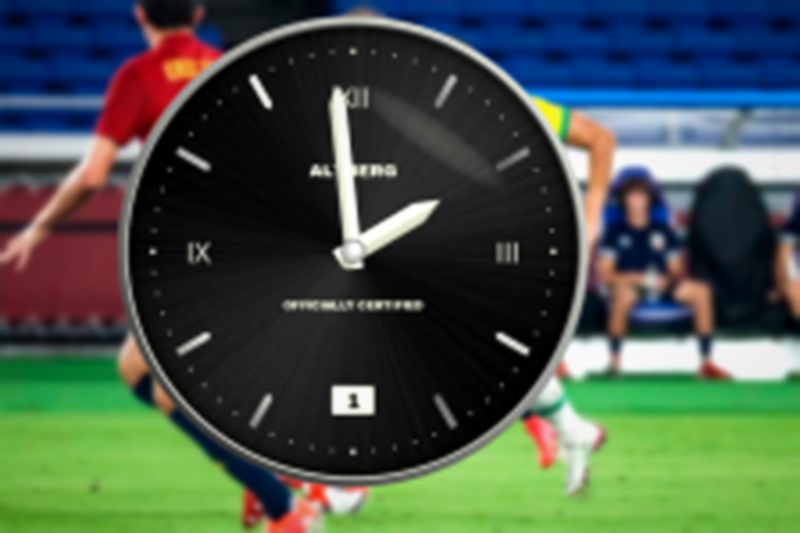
1:59
